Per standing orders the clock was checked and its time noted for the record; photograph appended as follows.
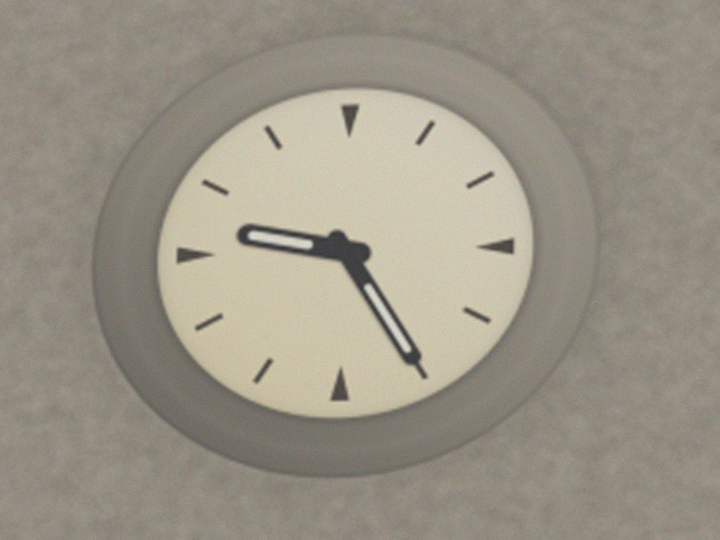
9:25
